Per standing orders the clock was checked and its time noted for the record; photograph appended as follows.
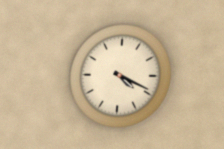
4:19
